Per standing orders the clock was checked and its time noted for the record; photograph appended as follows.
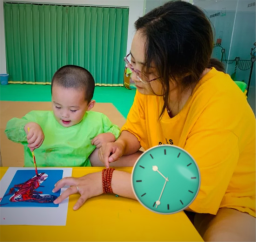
10:34
